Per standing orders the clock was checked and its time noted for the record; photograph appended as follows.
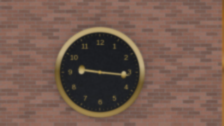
9:16
